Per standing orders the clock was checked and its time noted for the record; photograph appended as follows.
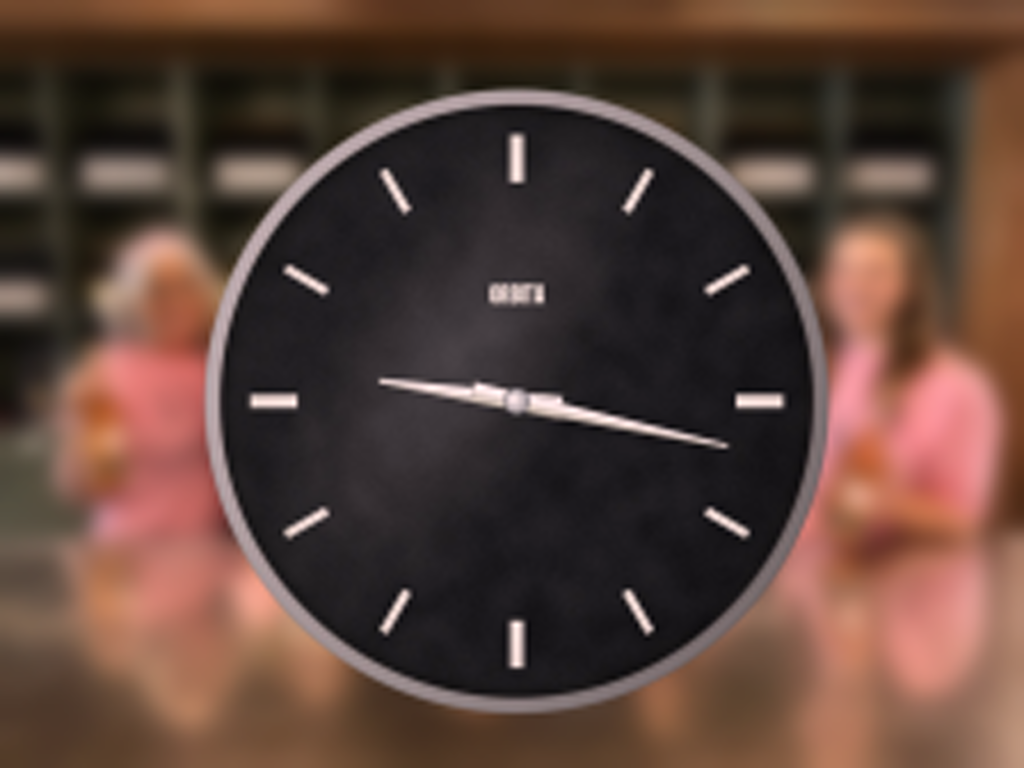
9:17
